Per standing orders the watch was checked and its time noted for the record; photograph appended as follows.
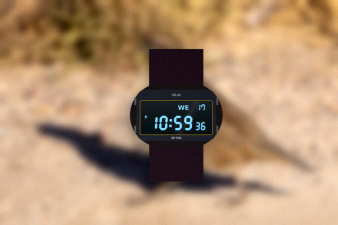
10:59:36
